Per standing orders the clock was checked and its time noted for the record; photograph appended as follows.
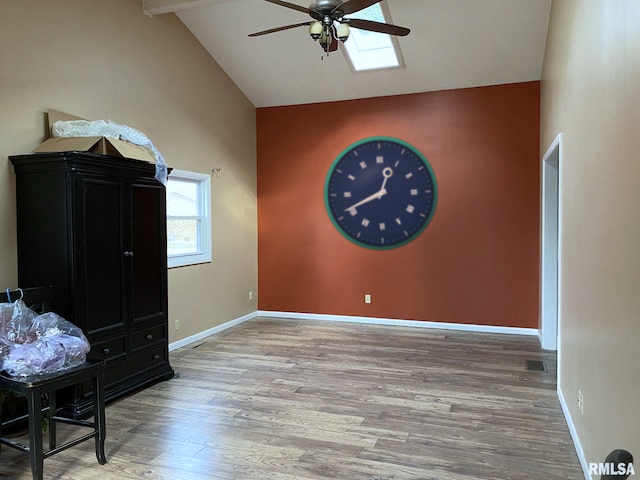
12:41
